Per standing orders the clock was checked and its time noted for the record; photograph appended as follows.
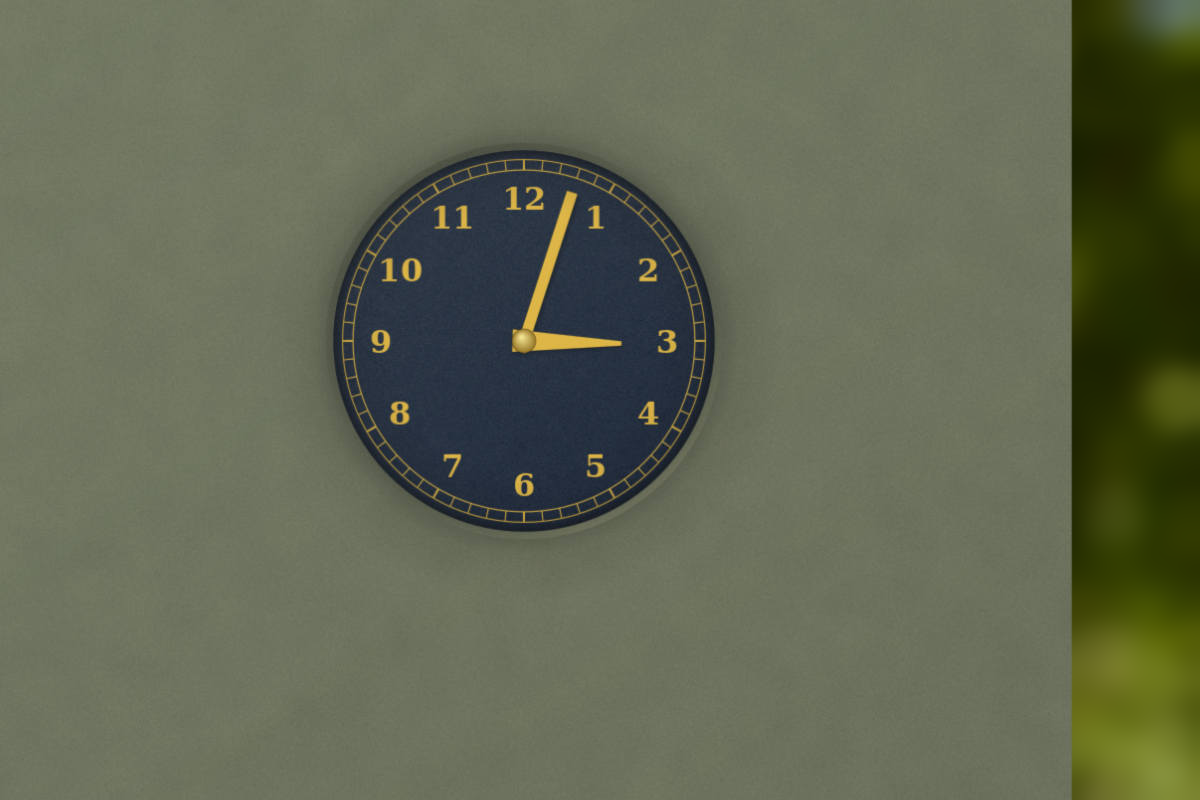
3:03
